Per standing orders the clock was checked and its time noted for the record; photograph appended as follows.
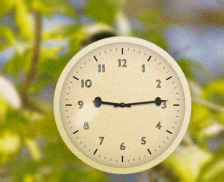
9:14
